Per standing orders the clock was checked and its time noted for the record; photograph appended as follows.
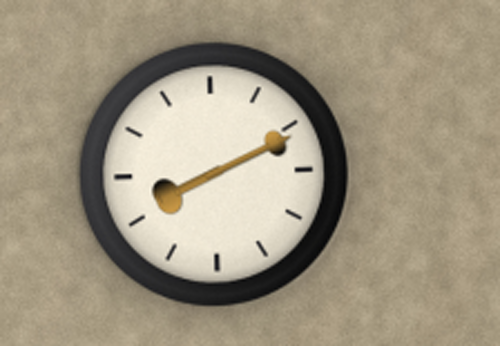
8:11
